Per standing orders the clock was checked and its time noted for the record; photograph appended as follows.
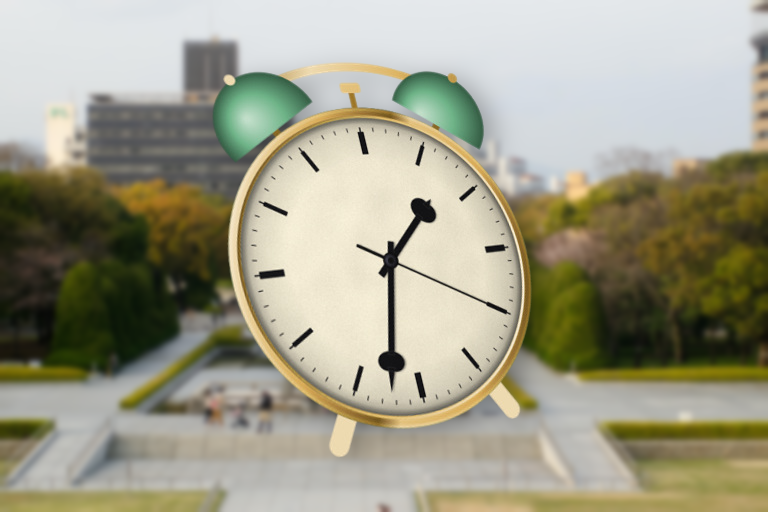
1:32:20
